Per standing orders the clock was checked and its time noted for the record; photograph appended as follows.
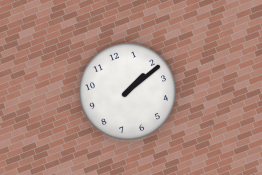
2:12
